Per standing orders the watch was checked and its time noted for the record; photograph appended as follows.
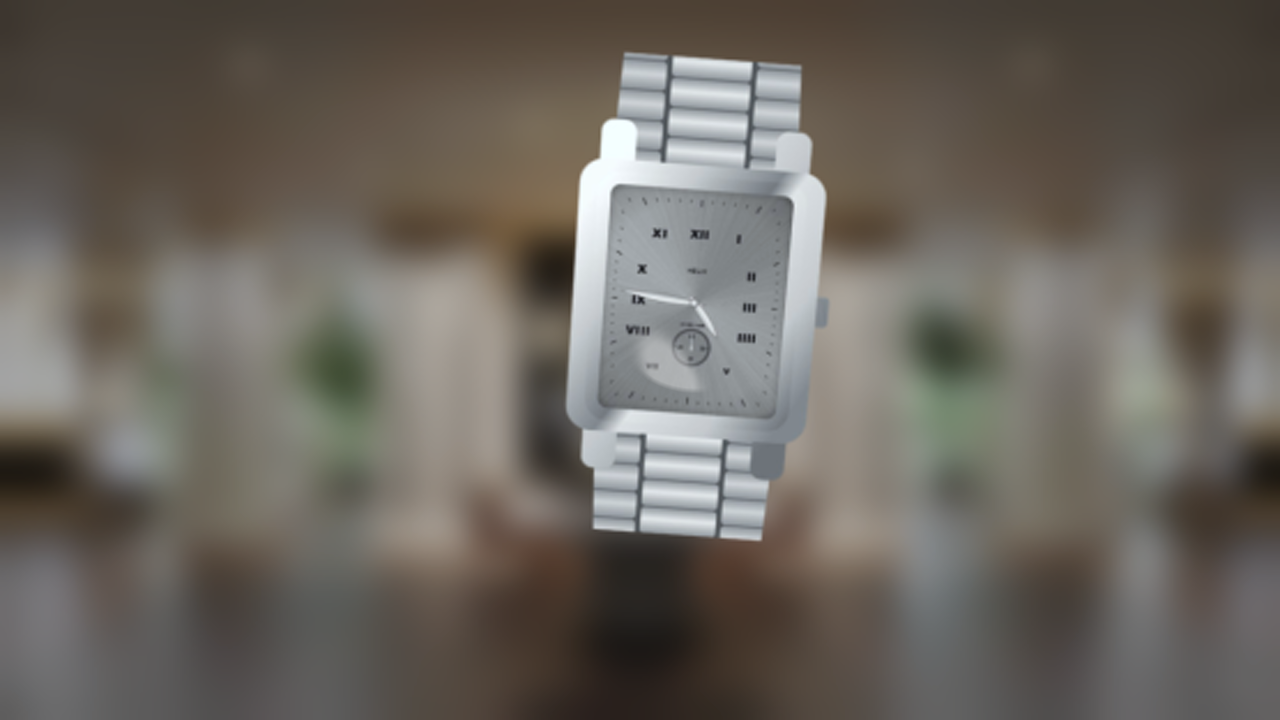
4:46
